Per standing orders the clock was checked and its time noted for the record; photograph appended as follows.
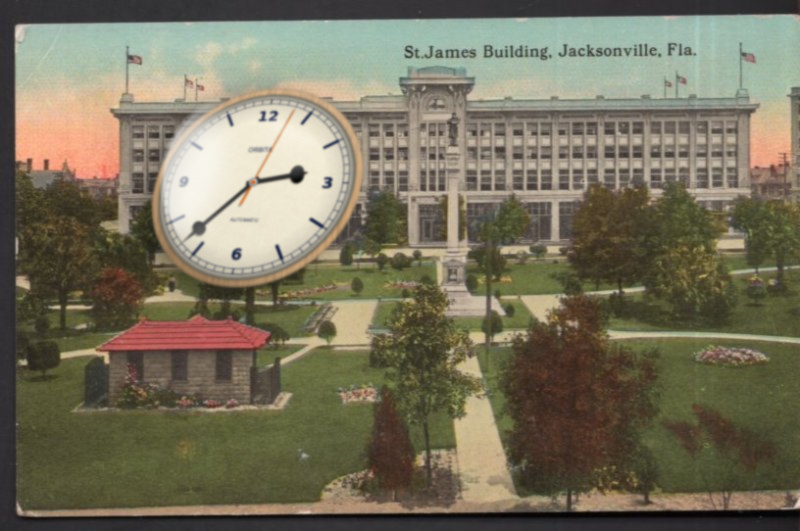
2:37:03
